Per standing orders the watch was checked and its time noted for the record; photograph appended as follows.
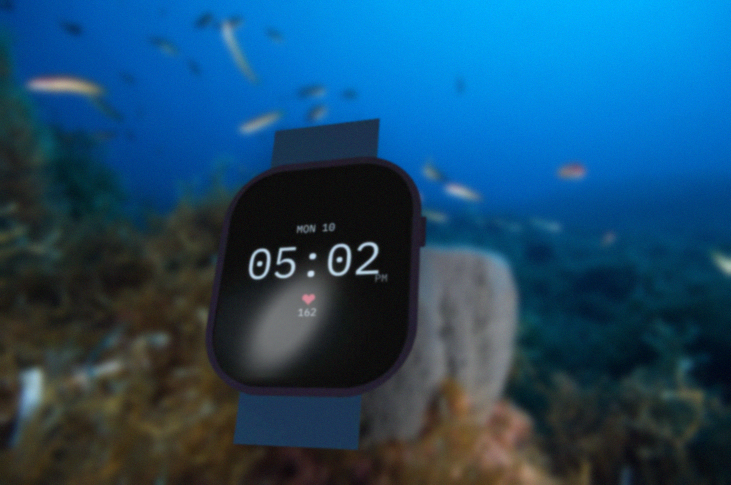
5:02
